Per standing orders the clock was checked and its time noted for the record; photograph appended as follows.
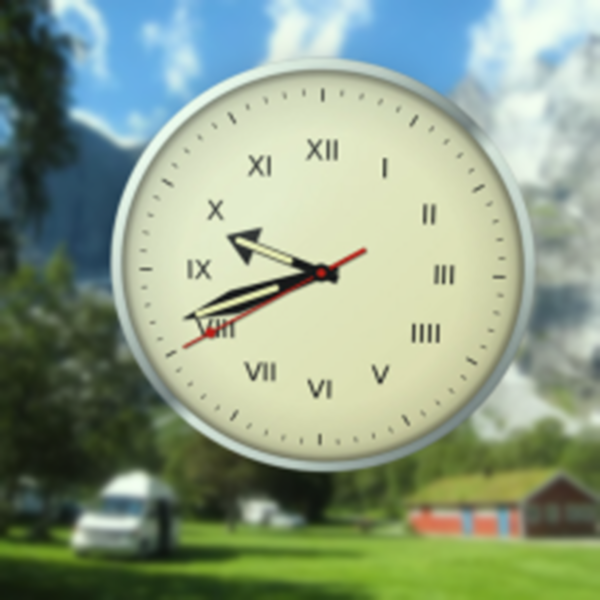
9:41:40
